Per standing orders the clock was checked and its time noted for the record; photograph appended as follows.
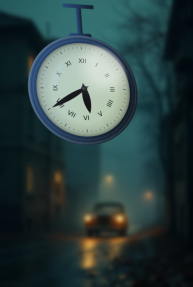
5:40
